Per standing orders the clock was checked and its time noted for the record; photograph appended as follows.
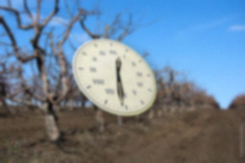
12:31
